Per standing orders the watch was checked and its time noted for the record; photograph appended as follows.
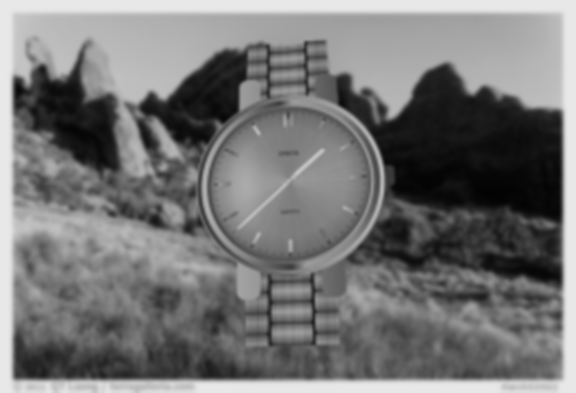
1:38
